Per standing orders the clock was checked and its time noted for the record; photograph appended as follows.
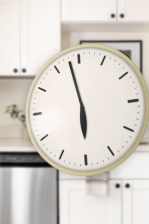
5:58
